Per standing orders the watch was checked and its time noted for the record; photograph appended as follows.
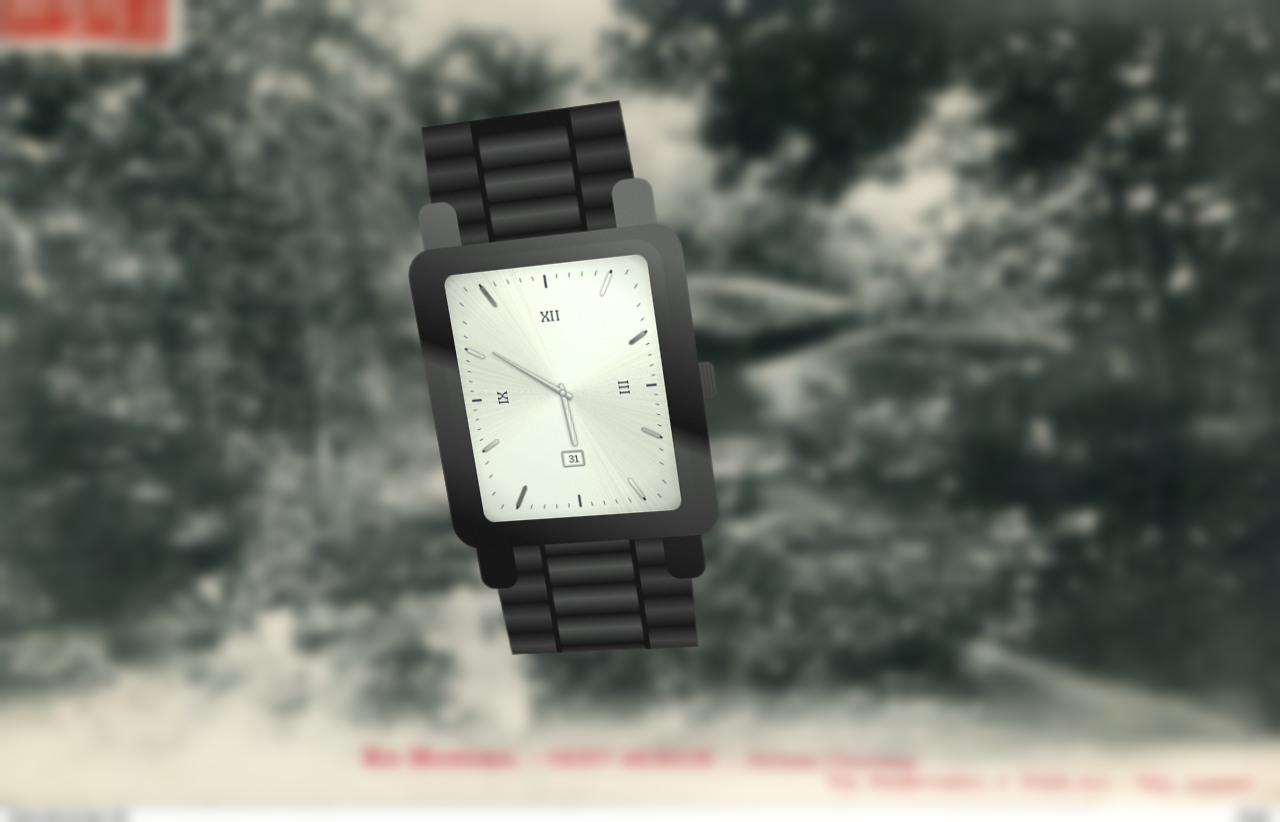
5:51
